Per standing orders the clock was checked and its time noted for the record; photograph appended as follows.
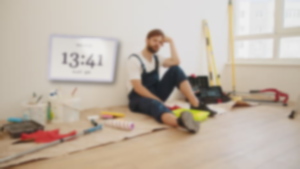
13:41
